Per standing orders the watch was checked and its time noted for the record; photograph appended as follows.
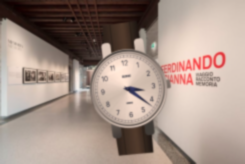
3:22
